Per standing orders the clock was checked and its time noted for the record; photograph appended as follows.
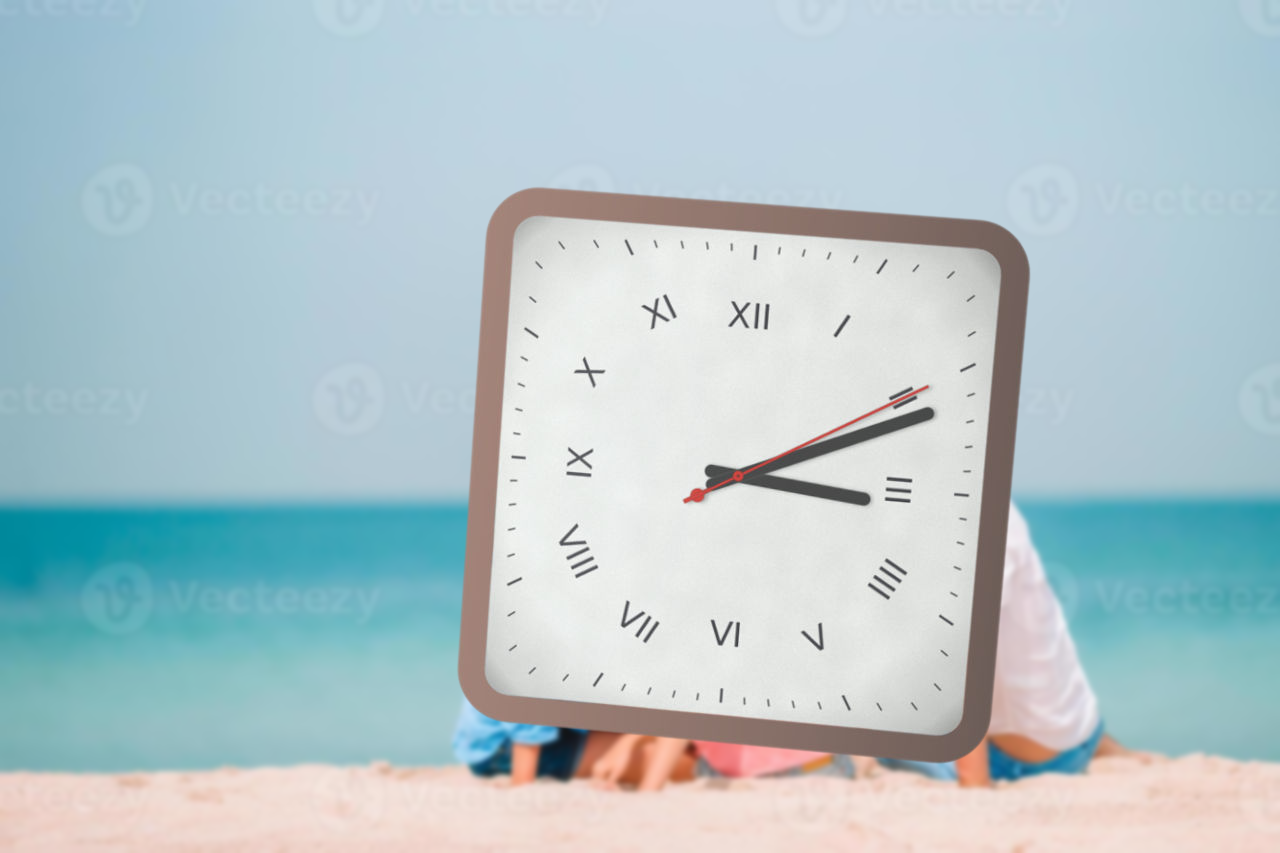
3:11:10
